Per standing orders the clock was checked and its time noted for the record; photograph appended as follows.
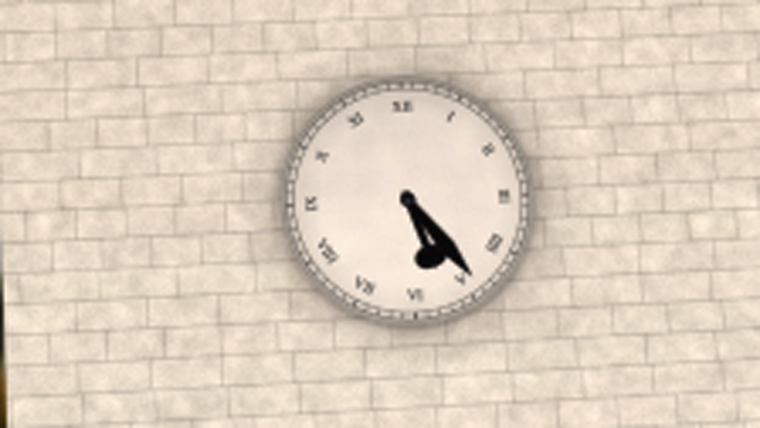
5:24
